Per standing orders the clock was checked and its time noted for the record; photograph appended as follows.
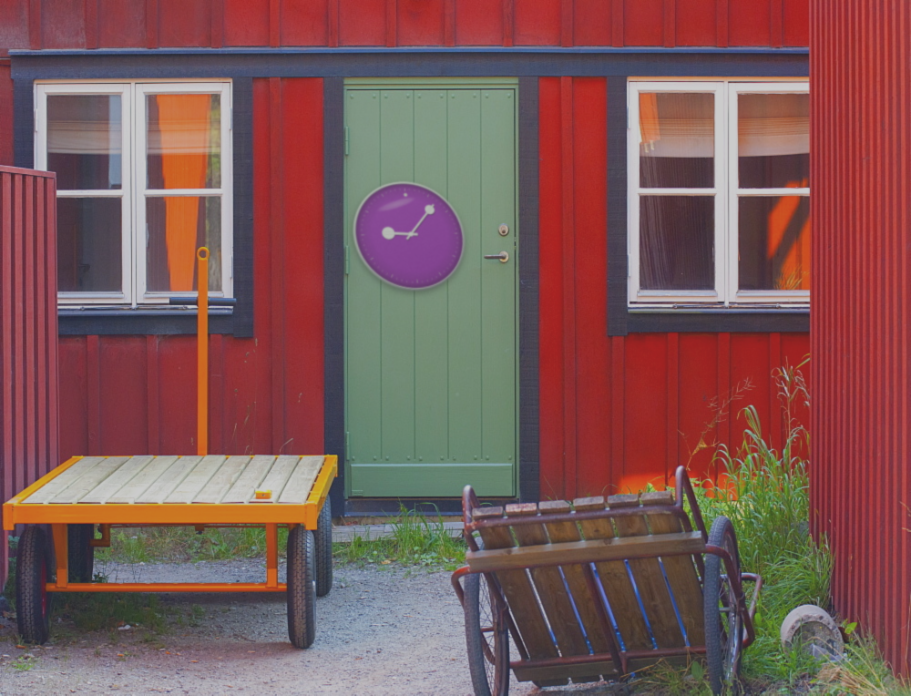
9:07
